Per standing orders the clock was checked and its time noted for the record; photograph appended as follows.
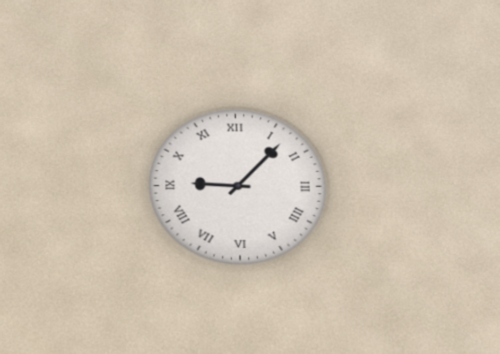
9:07
